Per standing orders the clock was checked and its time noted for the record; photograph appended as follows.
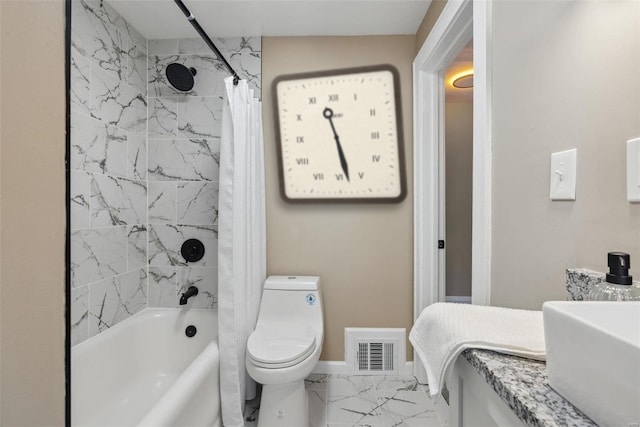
11:28
